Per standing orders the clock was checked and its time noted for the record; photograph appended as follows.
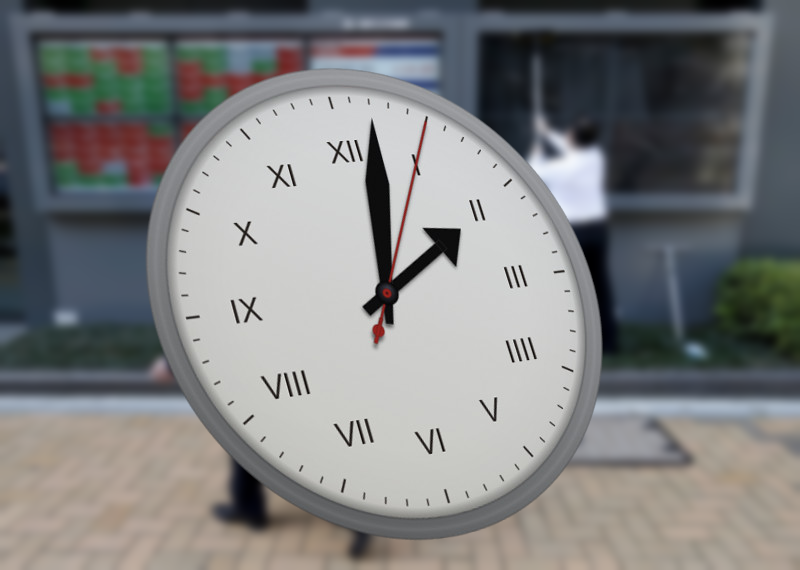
2:02:05
